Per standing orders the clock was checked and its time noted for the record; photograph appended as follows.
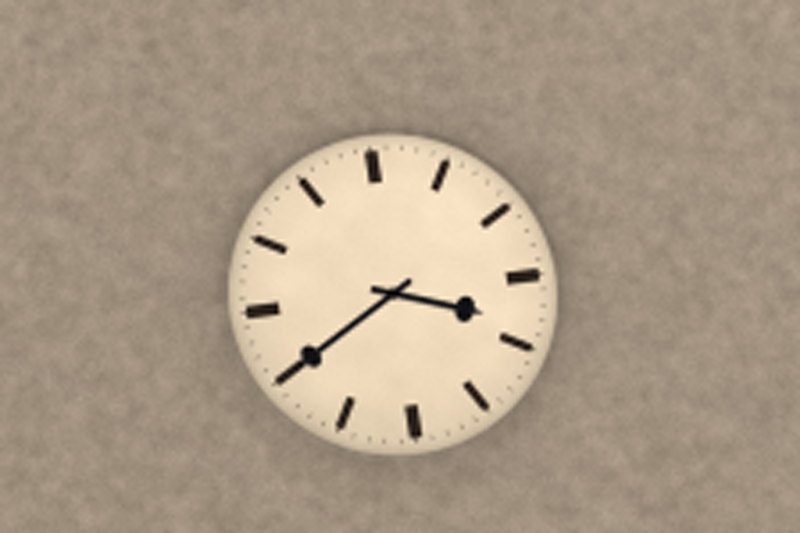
3:40
